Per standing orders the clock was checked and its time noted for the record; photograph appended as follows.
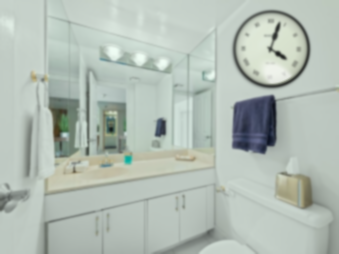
4:03
